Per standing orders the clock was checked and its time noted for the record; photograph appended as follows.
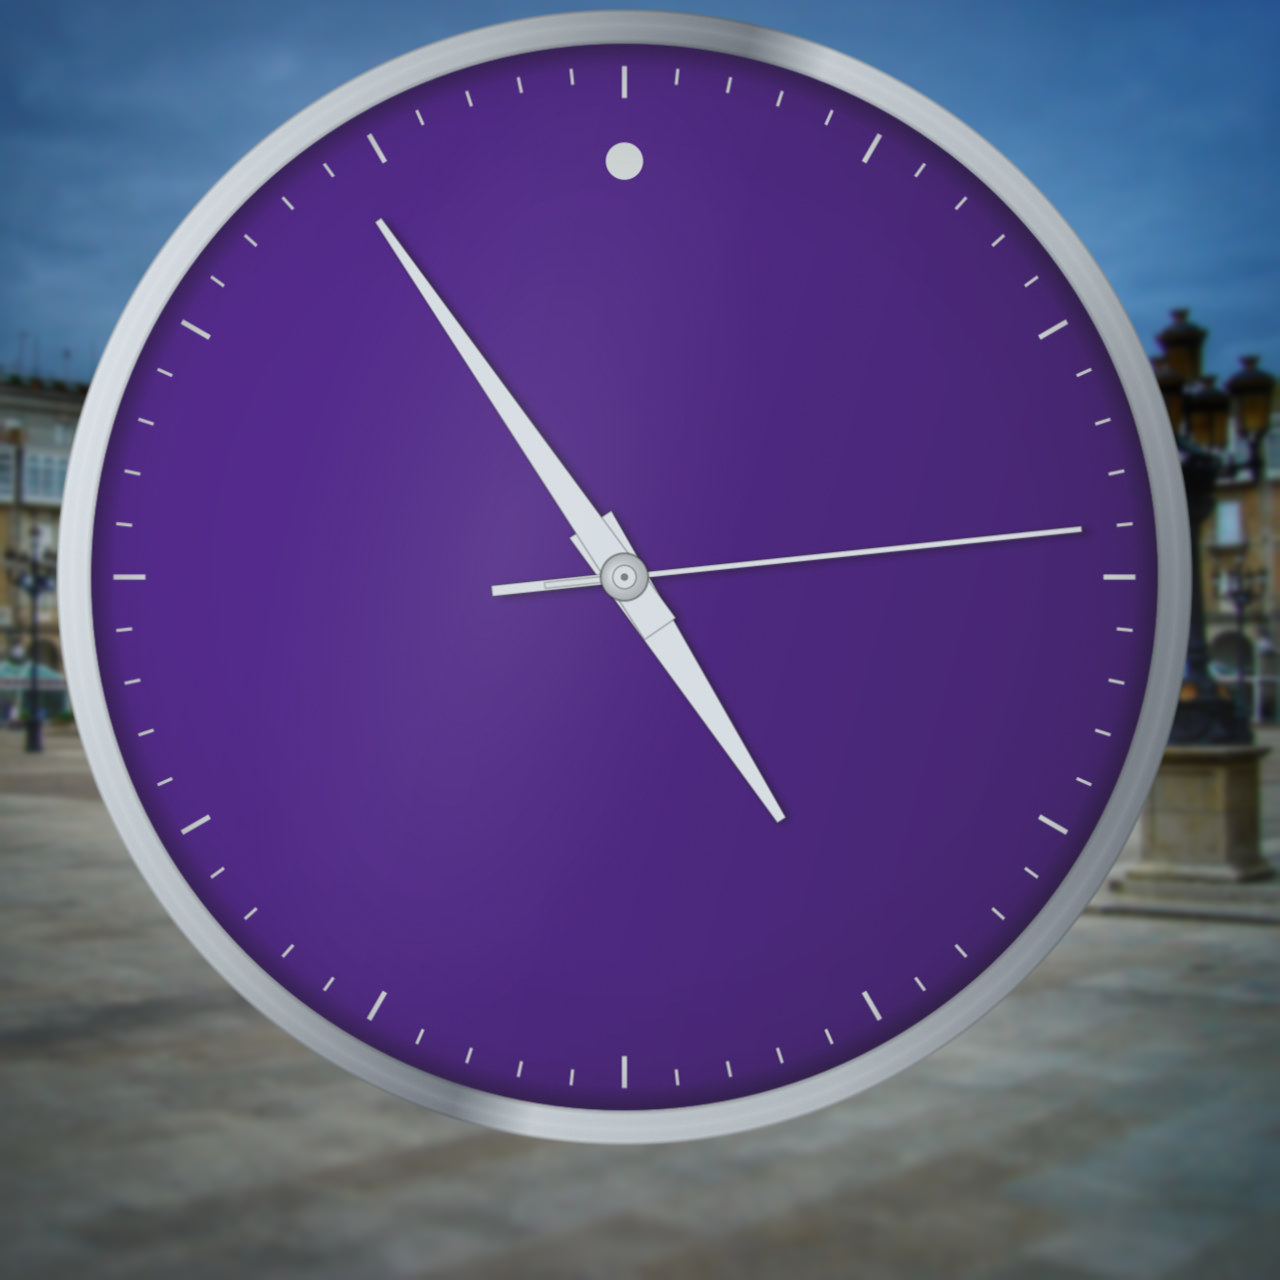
4:54:14
